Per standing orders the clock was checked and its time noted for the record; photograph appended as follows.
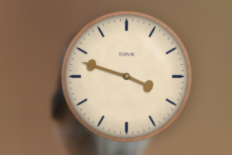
3:48
